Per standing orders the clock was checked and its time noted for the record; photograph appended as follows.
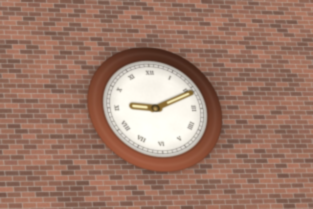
9:11
